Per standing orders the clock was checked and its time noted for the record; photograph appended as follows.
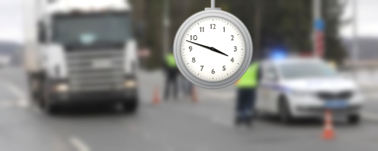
3:48
